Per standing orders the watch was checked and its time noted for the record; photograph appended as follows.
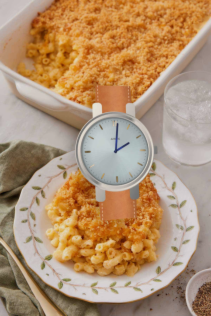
2:01
